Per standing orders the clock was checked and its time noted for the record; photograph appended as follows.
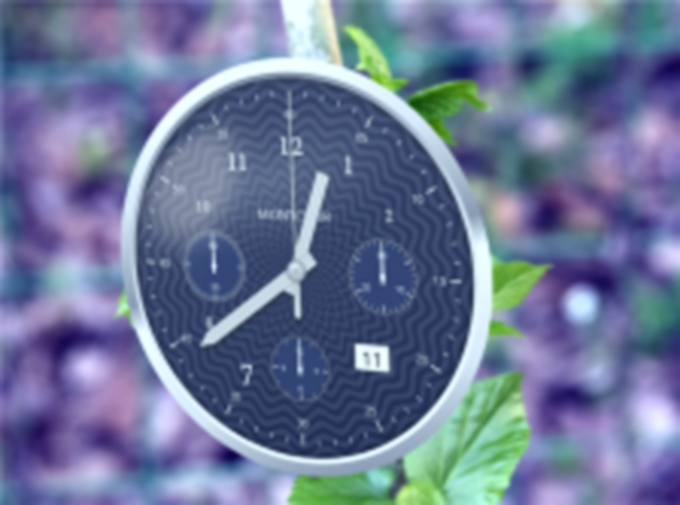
12:39
